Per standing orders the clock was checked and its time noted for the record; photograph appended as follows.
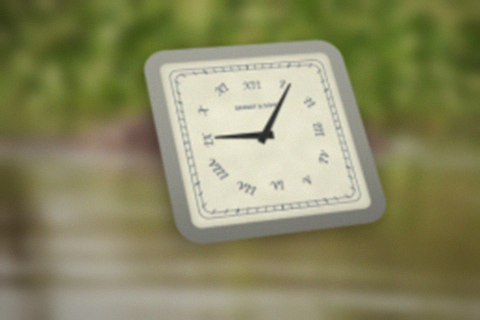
9:06
